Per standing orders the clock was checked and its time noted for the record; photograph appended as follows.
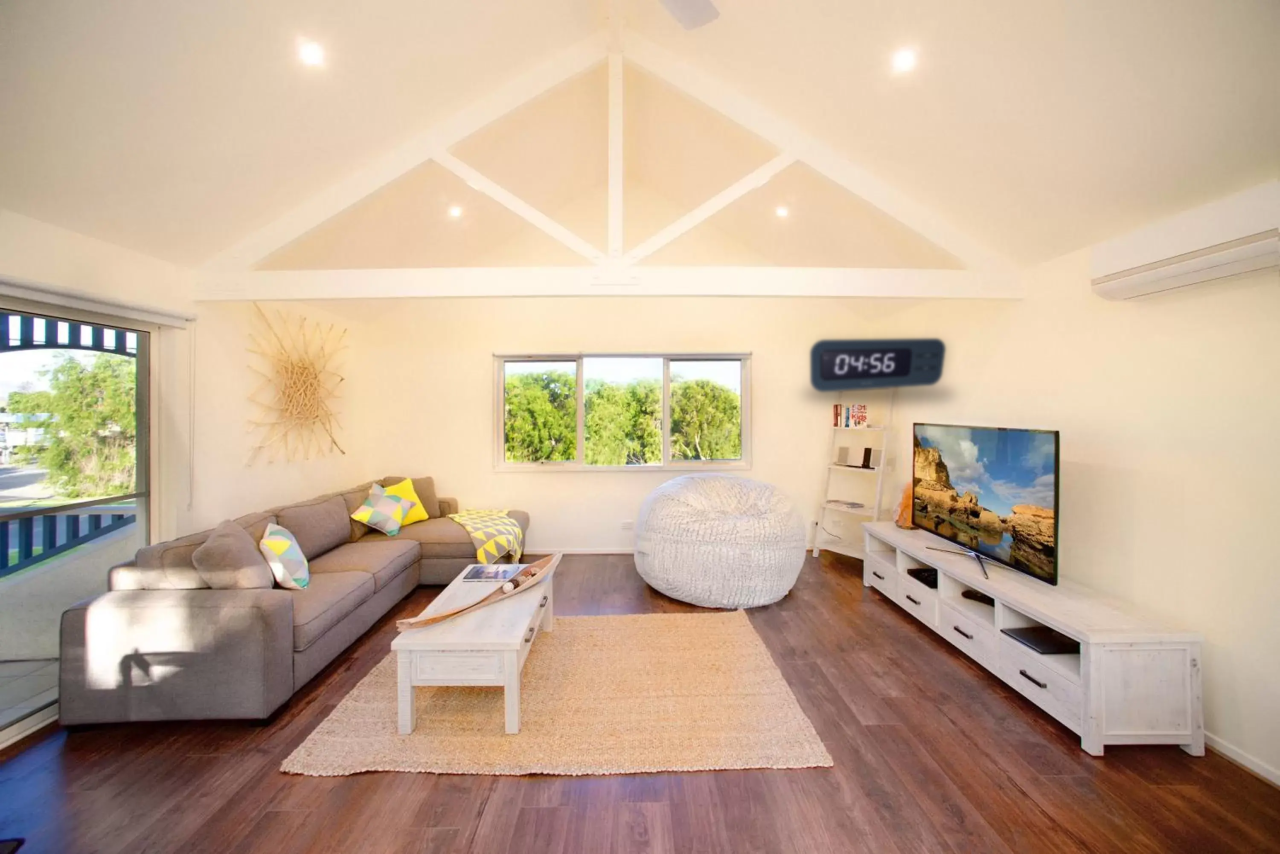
4:56
